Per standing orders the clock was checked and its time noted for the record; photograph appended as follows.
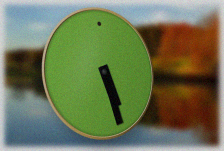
5:28
